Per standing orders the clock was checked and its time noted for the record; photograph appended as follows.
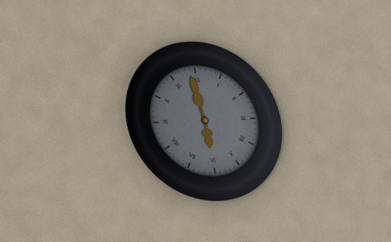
5:59
